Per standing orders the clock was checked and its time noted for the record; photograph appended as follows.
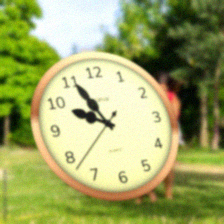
9:55:38
